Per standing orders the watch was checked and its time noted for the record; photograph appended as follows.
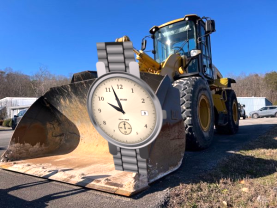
9:57
